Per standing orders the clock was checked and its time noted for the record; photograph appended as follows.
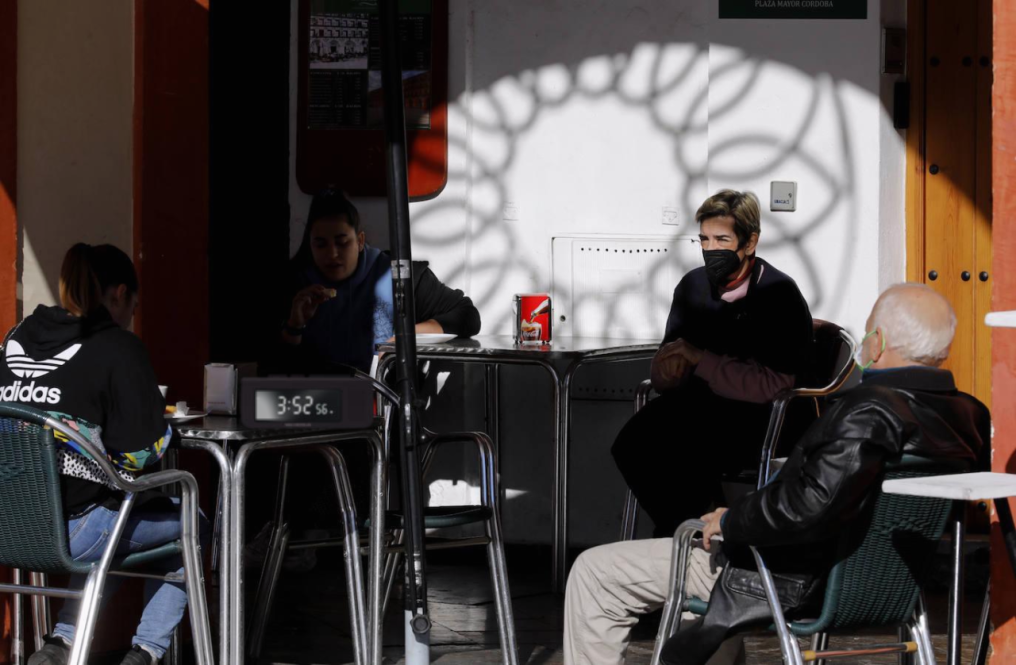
3:52
